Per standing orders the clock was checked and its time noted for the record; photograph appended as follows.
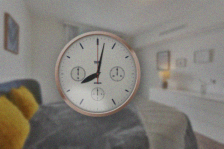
8:02
